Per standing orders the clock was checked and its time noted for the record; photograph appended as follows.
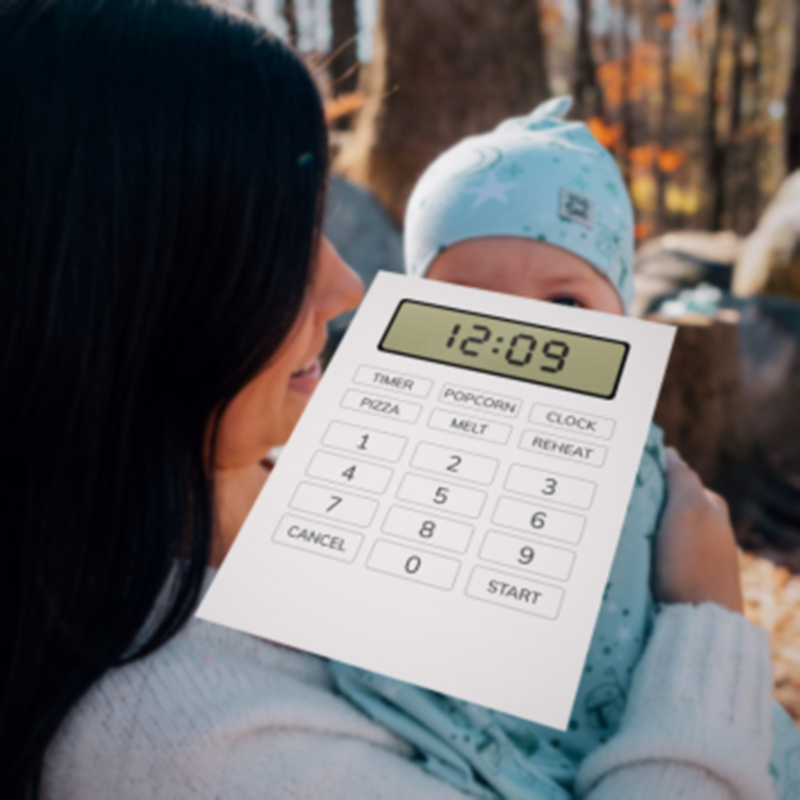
12:09
